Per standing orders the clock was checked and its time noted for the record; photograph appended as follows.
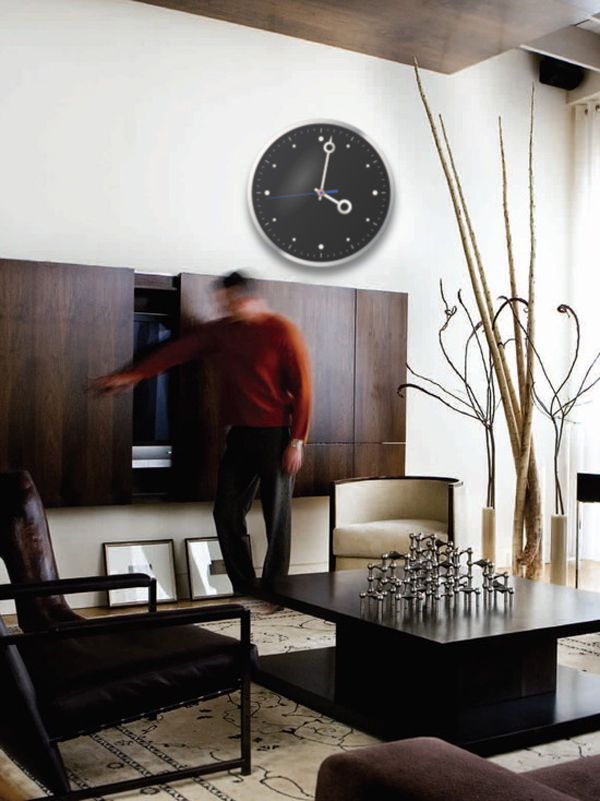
4:01:44
